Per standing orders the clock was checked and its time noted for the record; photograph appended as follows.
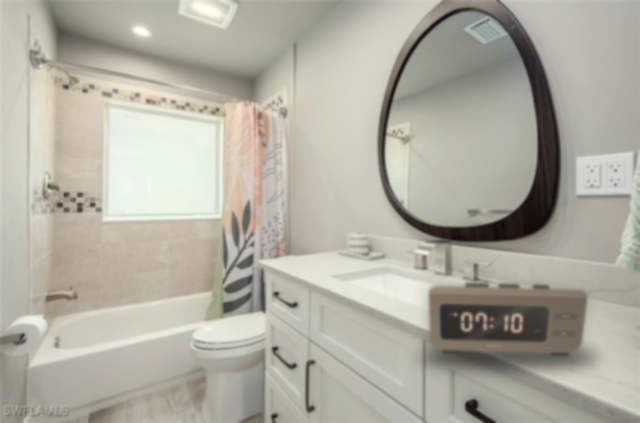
7:10
